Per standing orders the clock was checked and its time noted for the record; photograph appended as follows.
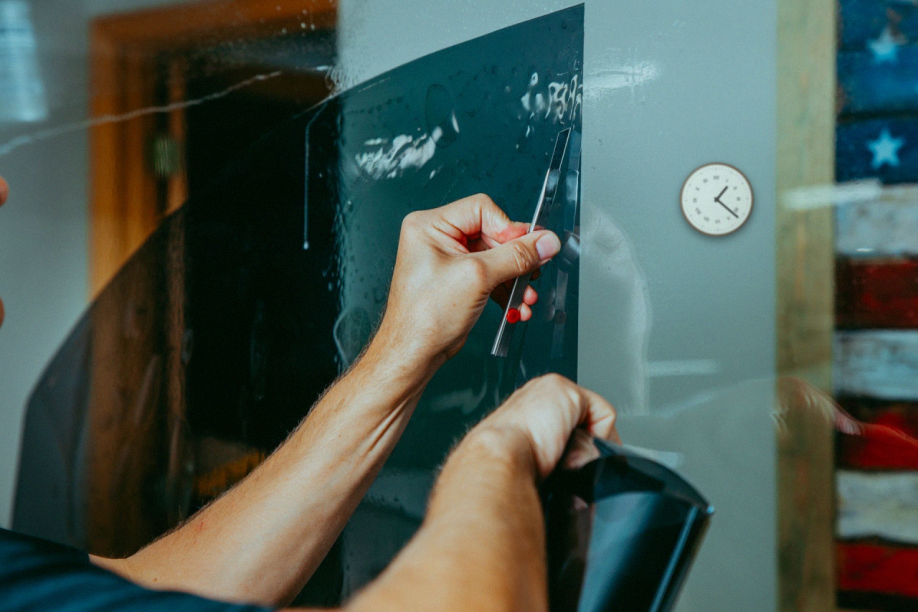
1:22
